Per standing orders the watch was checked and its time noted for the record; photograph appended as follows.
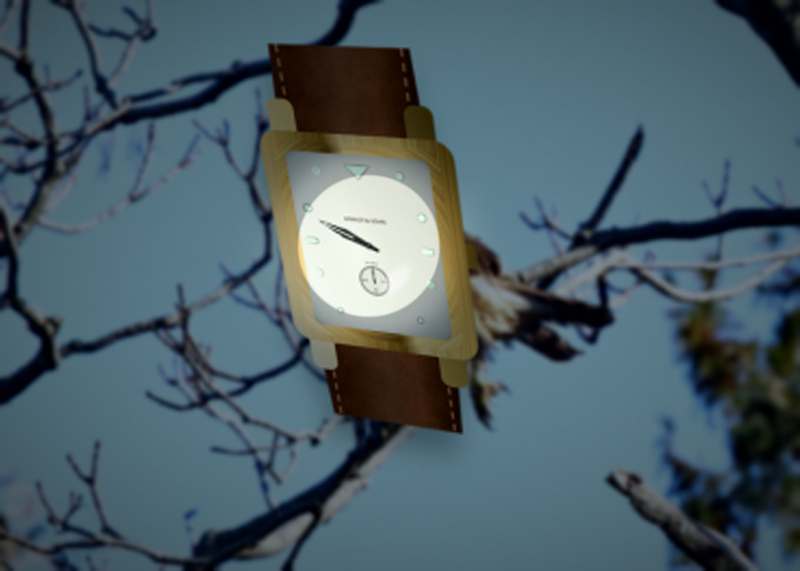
9:49
